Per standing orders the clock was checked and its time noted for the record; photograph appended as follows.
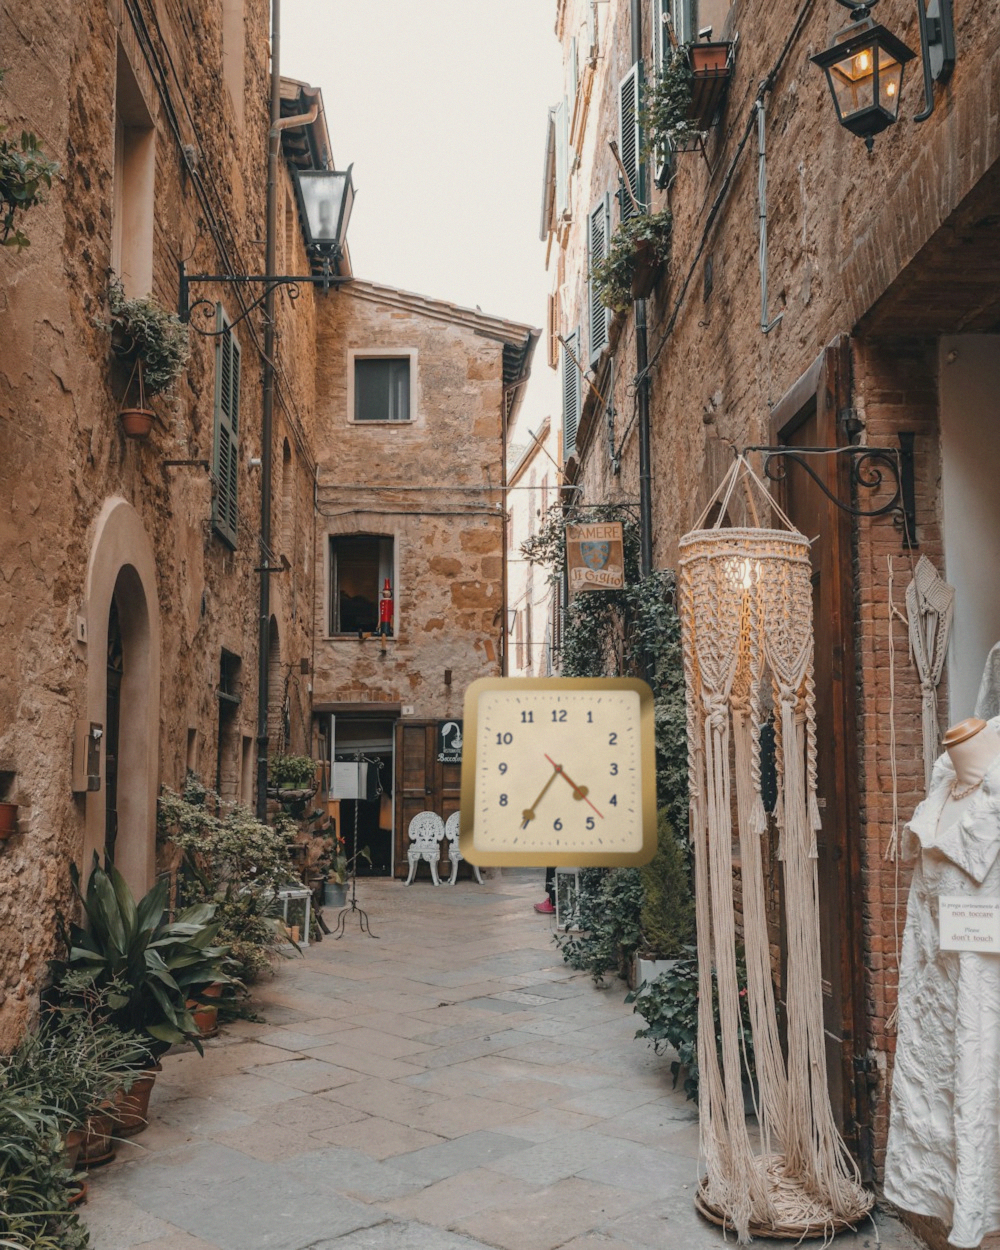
4:35:23
